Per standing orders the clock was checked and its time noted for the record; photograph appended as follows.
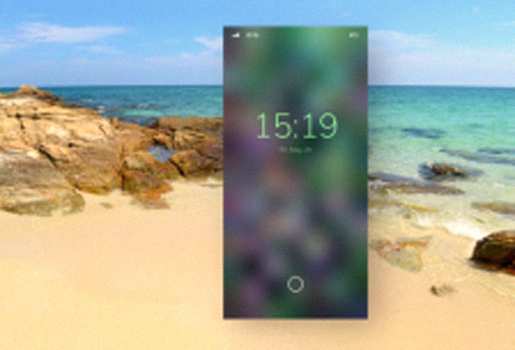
15:19
